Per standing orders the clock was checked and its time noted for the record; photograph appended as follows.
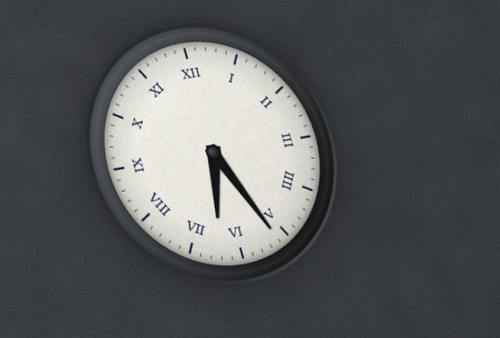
6:26
